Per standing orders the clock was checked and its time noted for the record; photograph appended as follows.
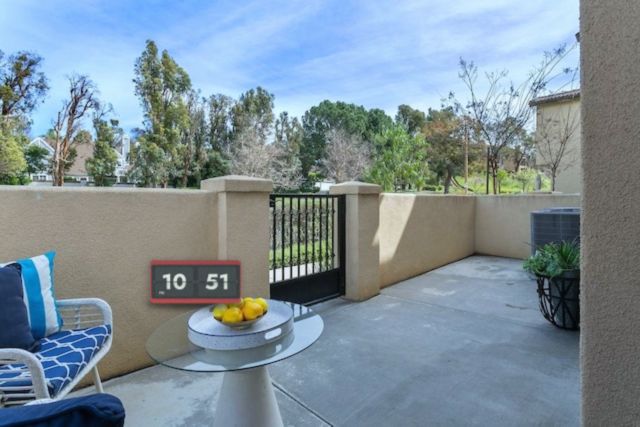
10:51
